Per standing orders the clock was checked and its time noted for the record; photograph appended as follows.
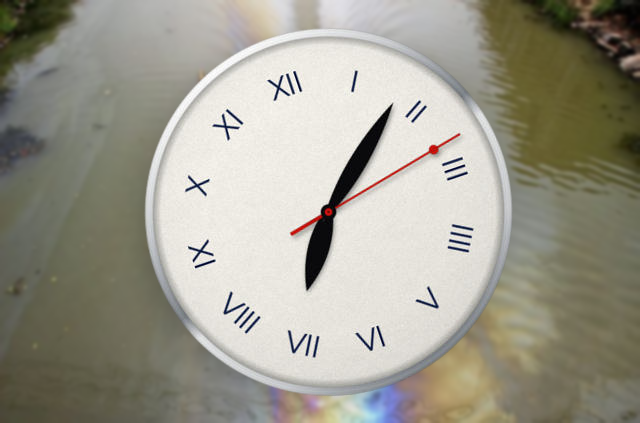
7:08:13
